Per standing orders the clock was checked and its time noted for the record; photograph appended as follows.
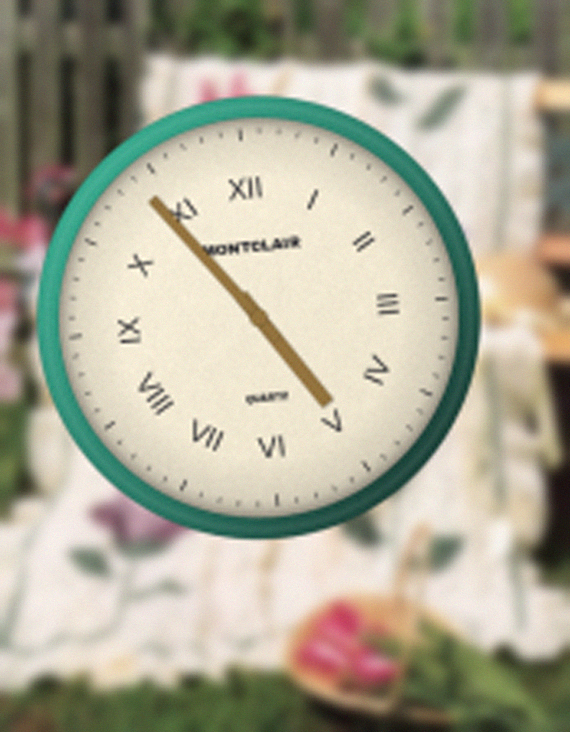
4:54
